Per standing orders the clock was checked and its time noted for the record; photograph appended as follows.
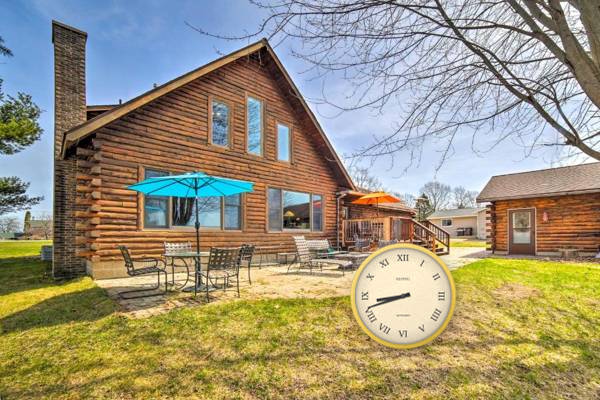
8:42
